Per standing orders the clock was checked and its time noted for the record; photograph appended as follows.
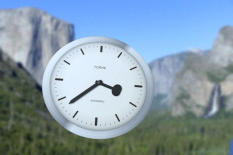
3:38
